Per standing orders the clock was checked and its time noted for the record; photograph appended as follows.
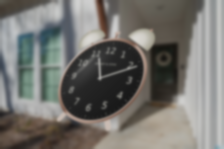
11:11
